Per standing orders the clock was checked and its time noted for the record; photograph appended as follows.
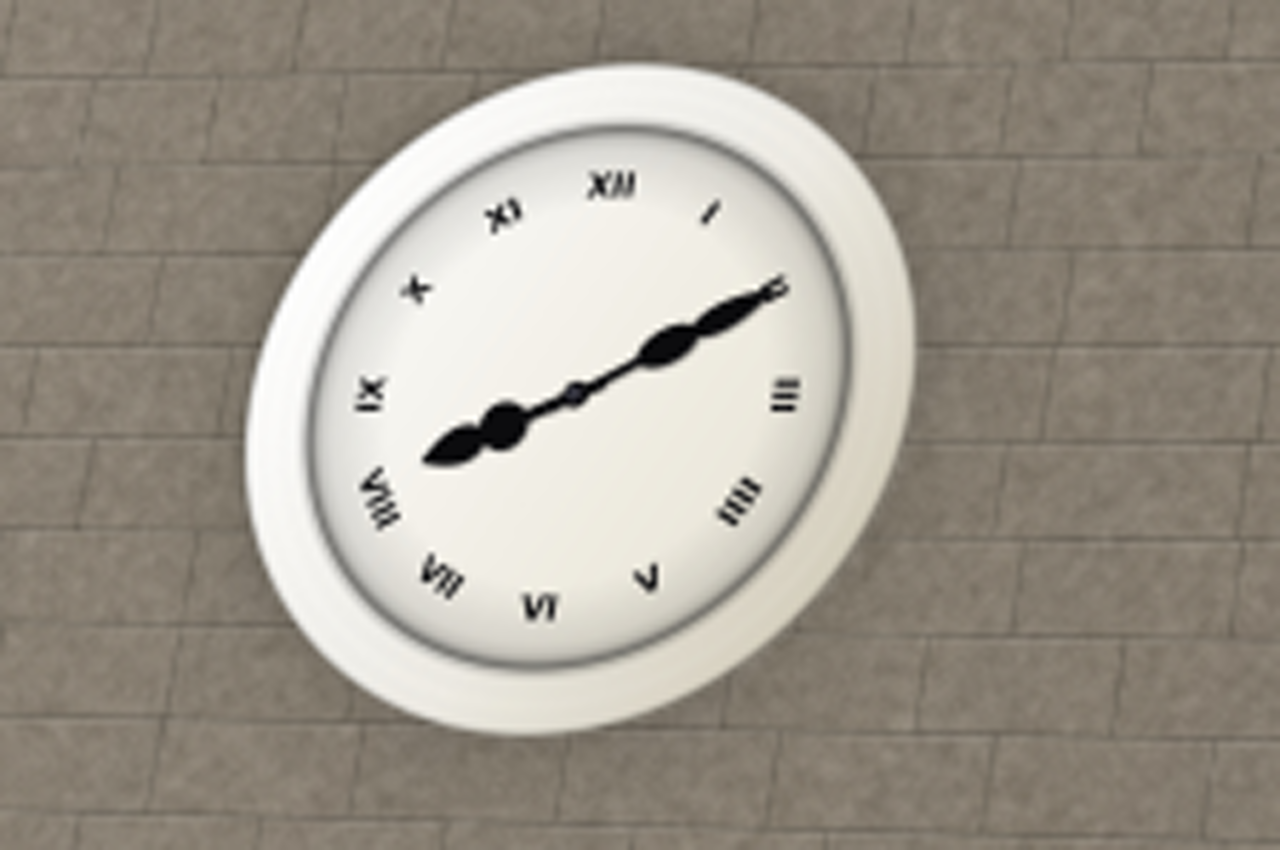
8:10
